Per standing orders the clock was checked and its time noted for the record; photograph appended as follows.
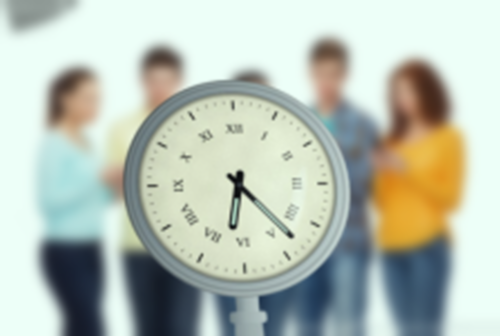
6:23
